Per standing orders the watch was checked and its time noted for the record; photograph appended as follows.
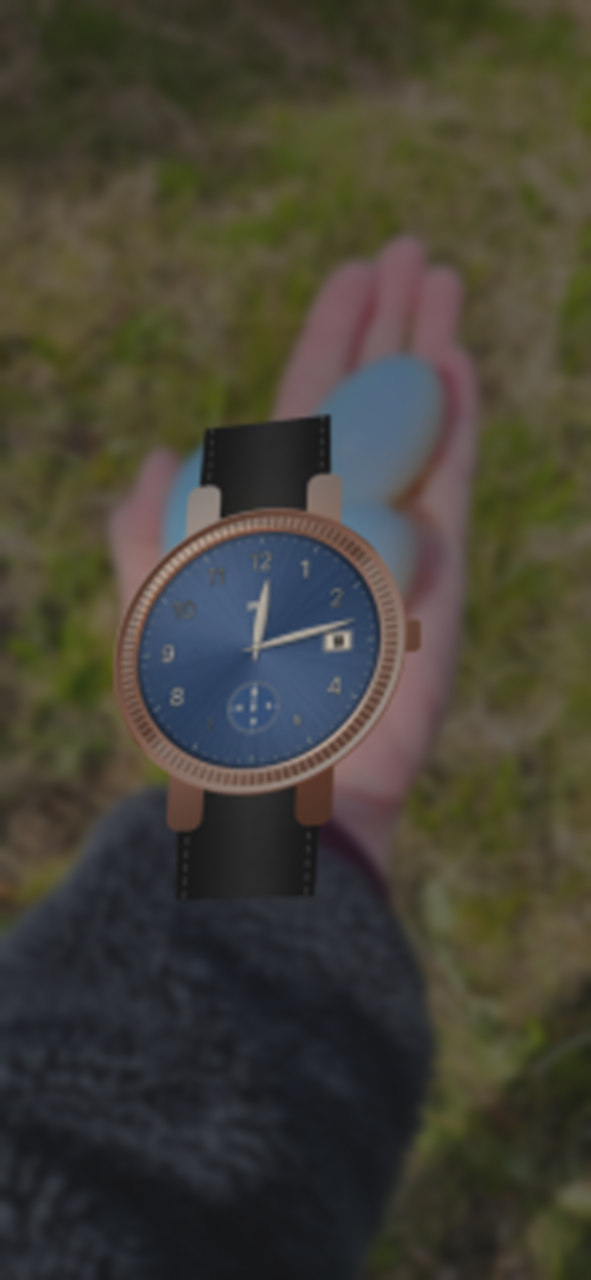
12:13
